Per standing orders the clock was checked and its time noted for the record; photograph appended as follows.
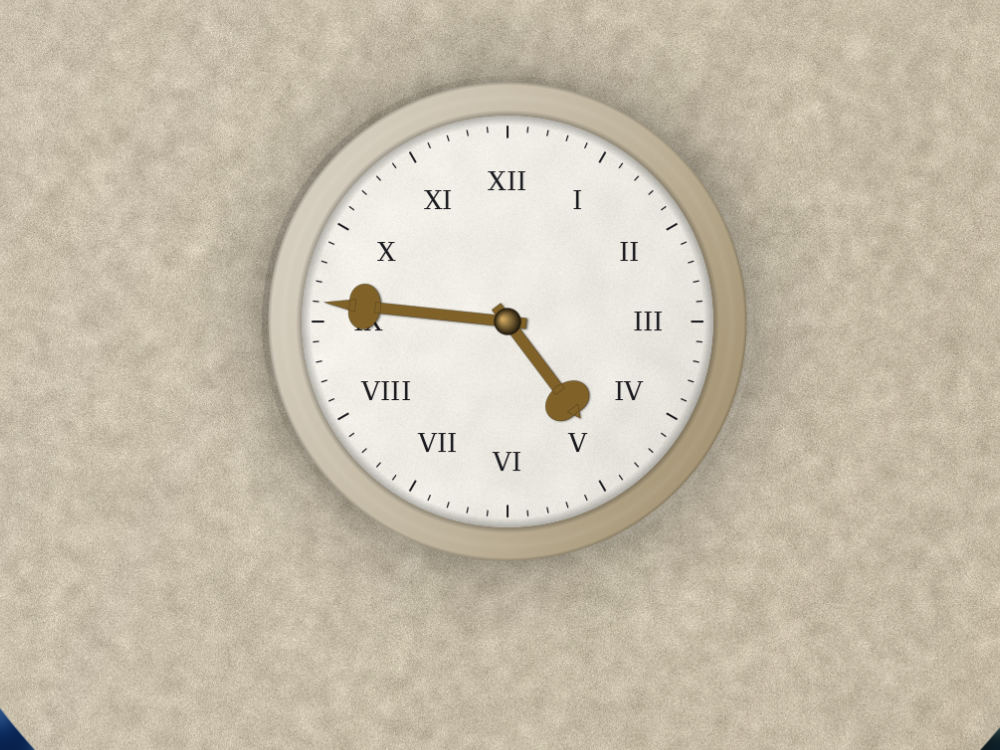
4:46
